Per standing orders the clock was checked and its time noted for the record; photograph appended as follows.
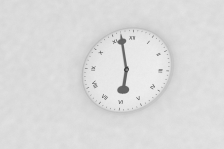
5:57
